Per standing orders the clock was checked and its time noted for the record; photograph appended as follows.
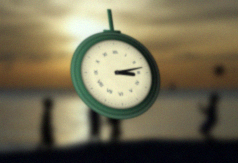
3:13
